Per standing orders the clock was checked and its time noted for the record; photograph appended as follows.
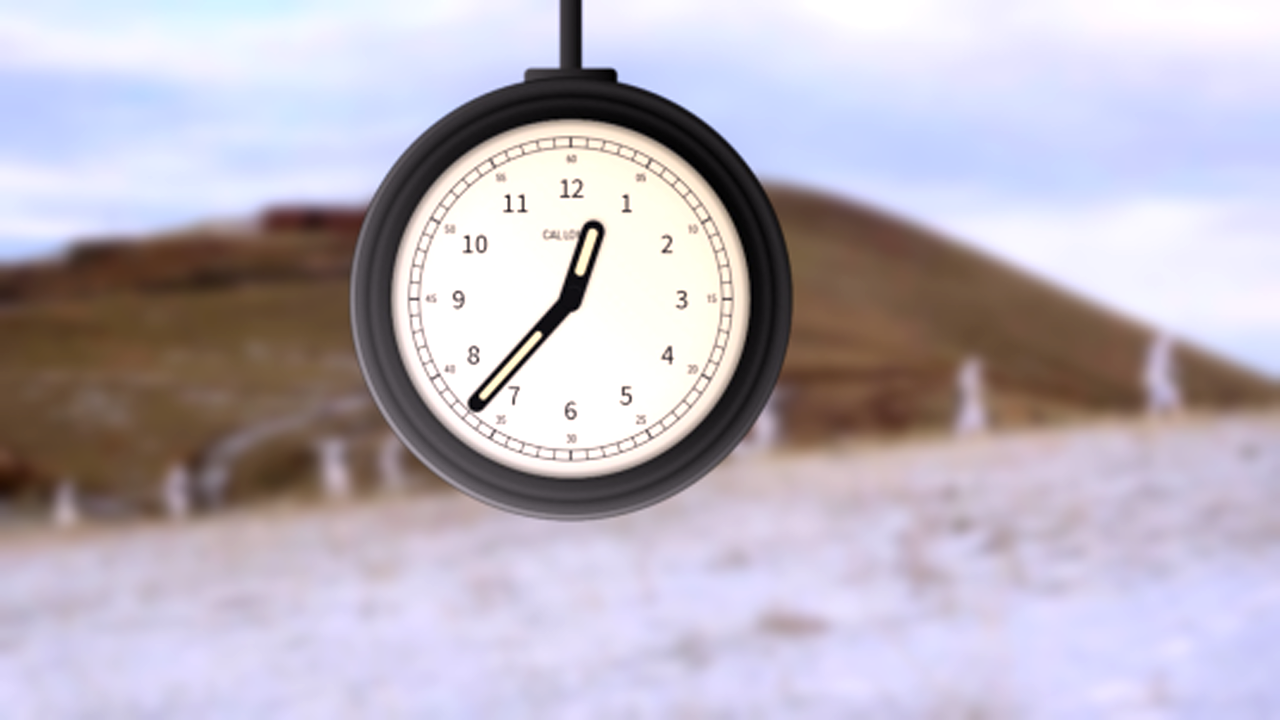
12:37
